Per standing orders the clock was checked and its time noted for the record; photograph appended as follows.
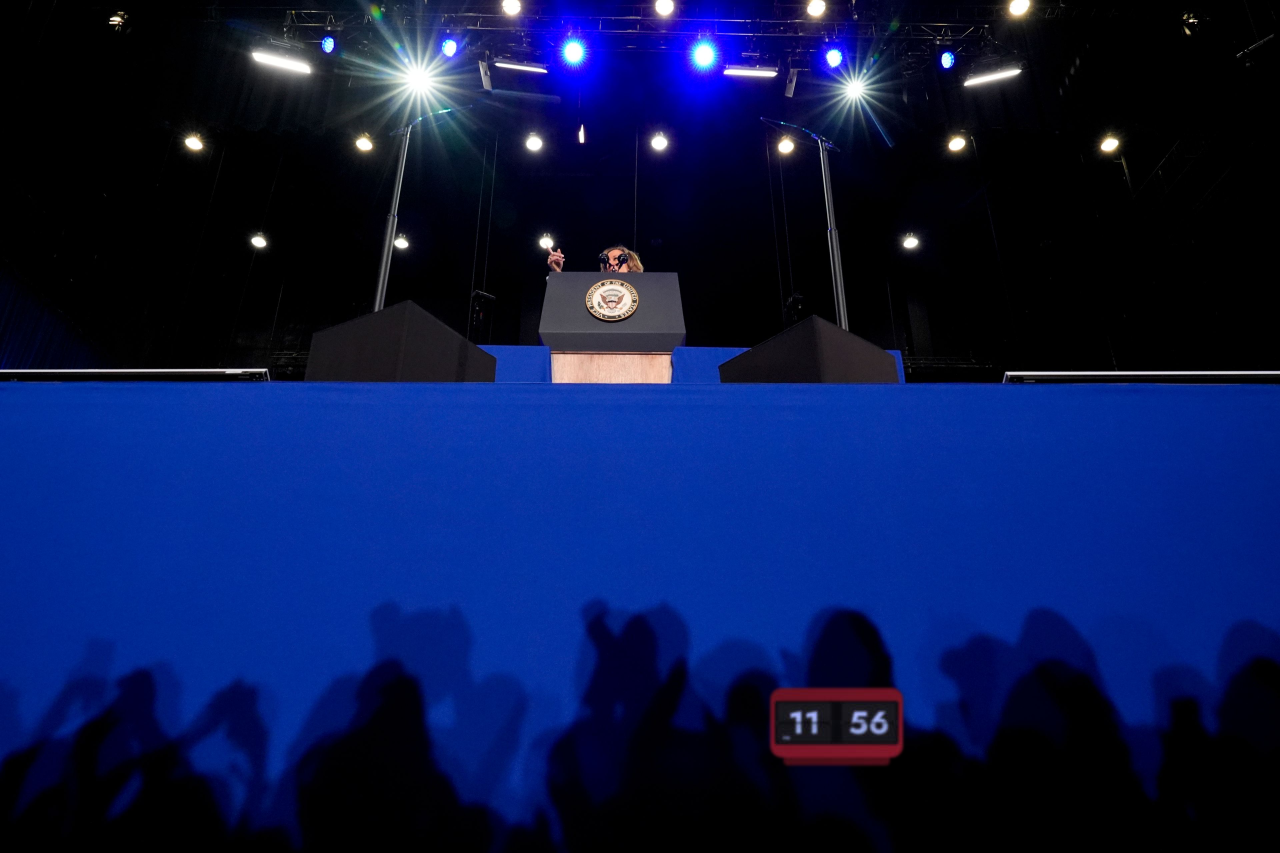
11:56
